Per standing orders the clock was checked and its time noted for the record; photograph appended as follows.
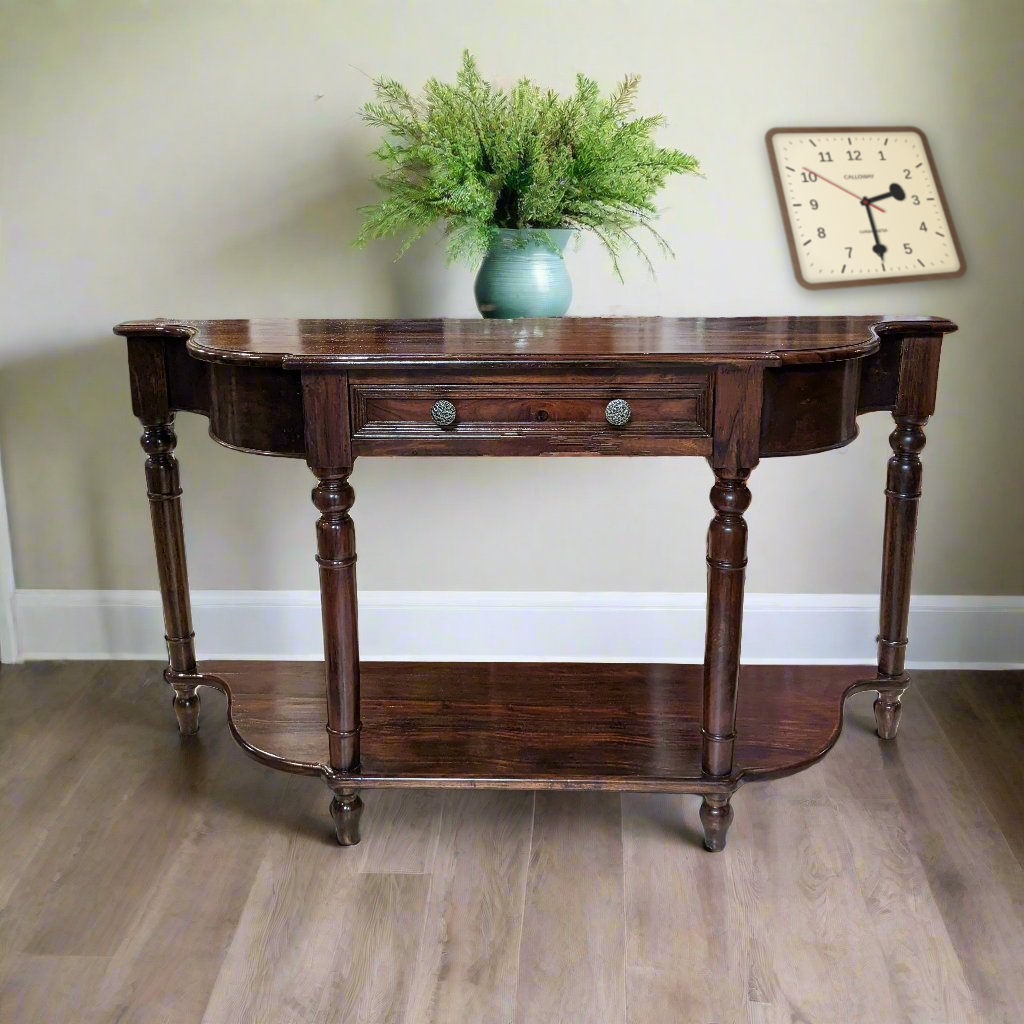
2:29:51
